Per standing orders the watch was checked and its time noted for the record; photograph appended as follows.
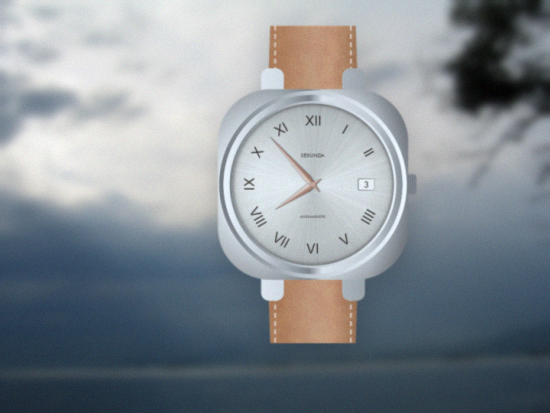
7:53
